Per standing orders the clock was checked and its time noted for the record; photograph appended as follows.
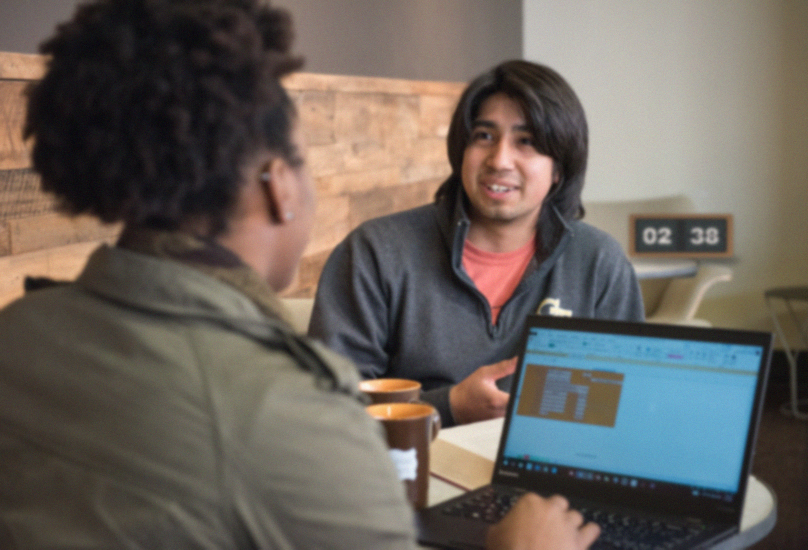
2:38
